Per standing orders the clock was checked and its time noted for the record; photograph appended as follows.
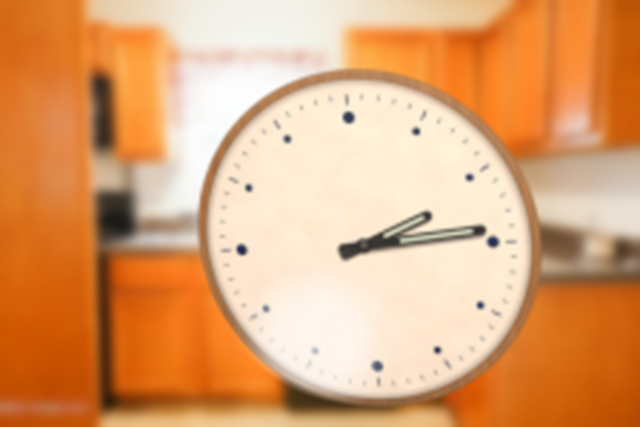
2:14
